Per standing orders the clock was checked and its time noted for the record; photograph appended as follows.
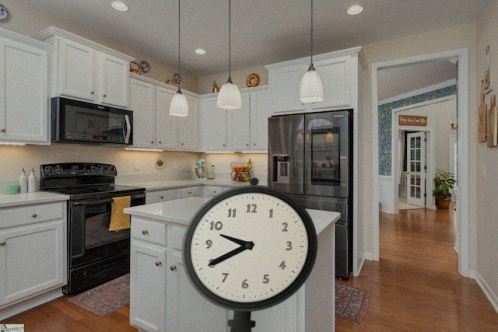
9:40
